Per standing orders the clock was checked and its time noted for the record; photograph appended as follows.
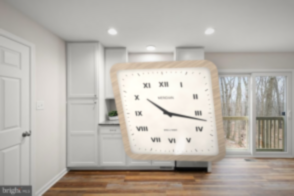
10:17
